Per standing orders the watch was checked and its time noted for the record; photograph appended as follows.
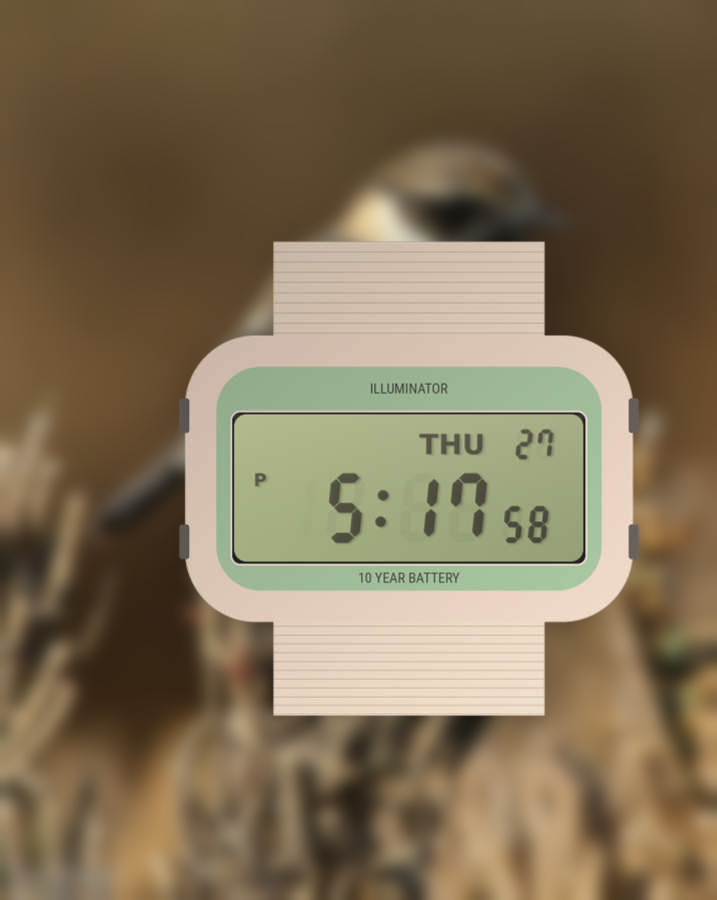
5:17:58
